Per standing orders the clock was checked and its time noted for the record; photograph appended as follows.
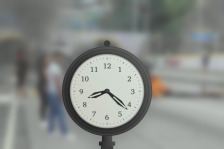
8:22
